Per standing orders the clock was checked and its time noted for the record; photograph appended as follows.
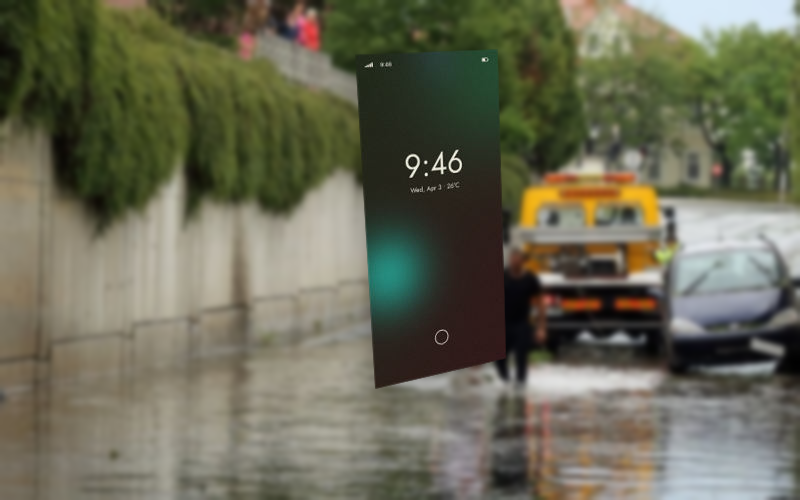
9:46
